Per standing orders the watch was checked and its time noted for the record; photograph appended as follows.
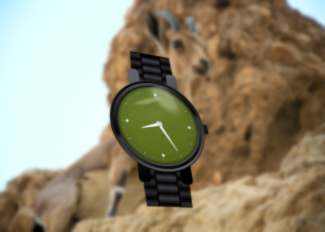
8:25
